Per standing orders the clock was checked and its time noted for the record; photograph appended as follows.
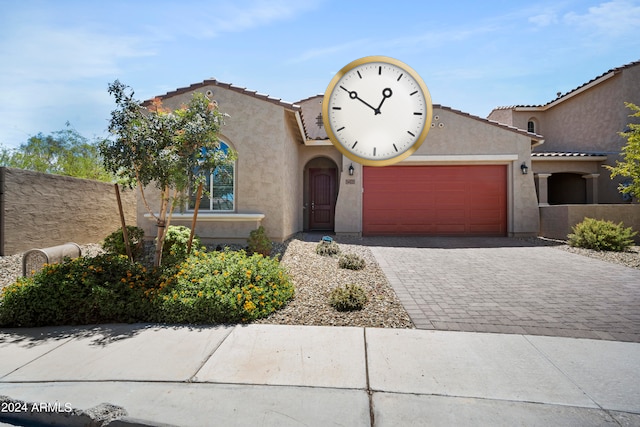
12:50
